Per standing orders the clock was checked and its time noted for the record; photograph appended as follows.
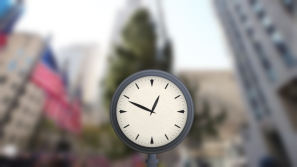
12:49
